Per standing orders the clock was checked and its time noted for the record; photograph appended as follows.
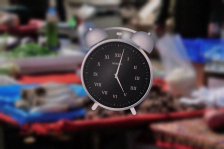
5:02
